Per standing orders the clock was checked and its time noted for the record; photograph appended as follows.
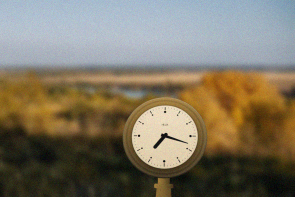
7:18
